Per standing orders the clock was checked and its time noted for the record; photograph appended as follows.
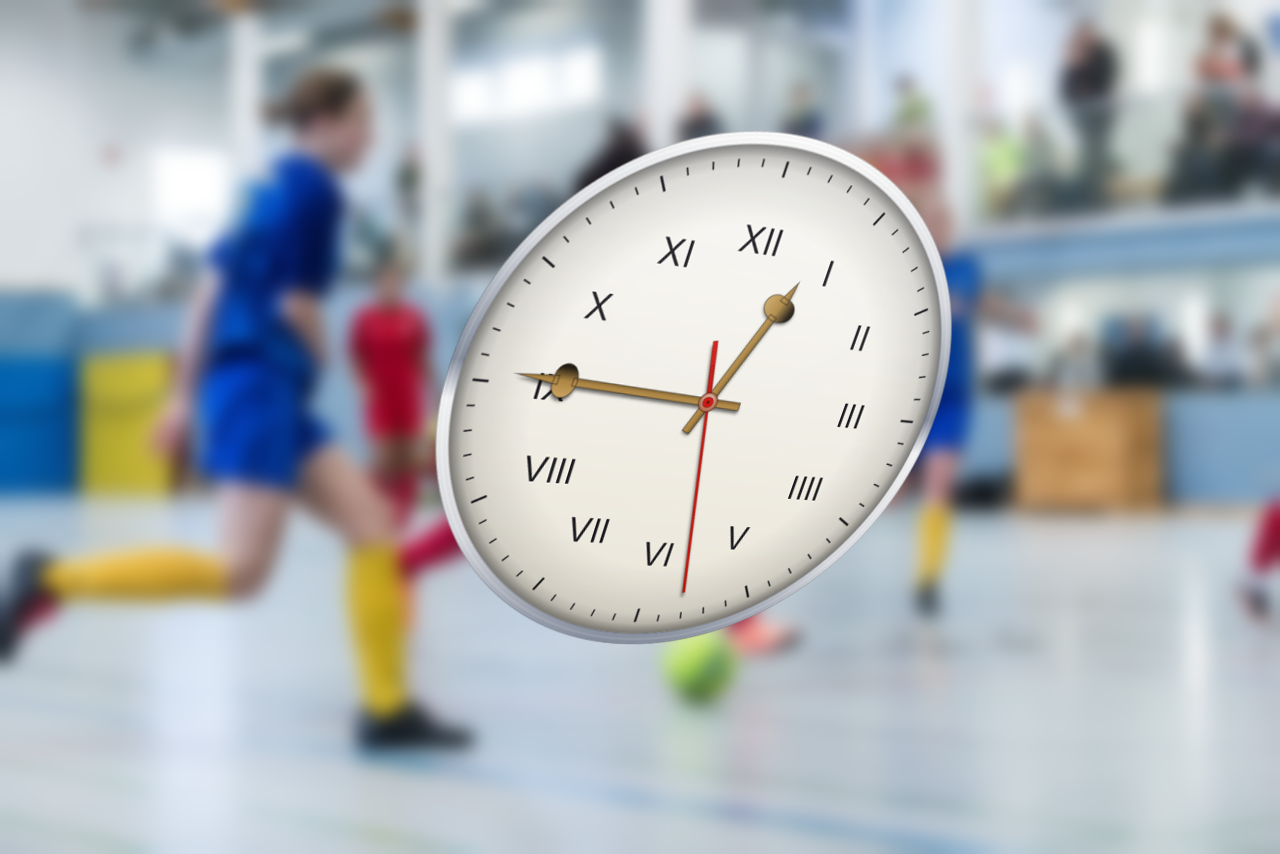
12:45:28
